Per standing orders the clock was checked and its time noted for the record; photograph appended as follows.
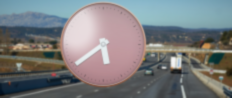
5:39
